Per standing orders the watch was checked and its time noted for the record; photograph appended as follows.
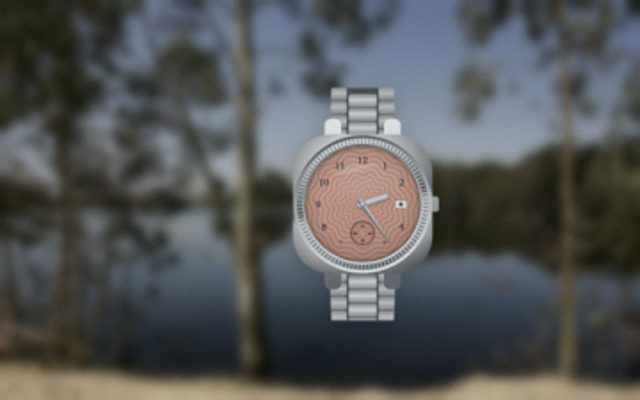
2:24
